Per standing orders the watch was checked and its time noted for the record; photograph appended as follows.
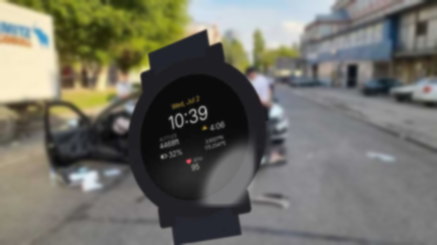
10:39
